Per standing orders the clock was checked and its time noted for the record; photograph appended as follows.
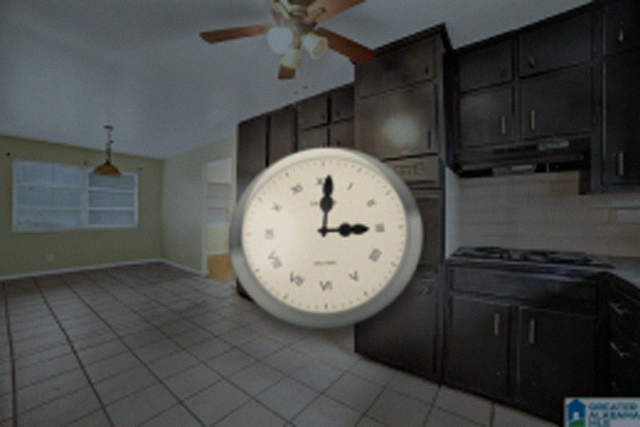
3:01
